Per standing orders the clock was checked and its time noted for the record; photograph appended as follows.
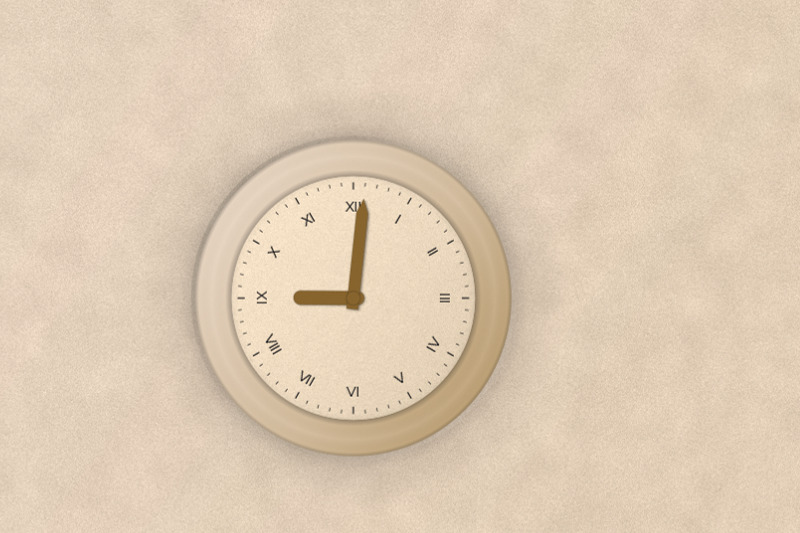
9:01
